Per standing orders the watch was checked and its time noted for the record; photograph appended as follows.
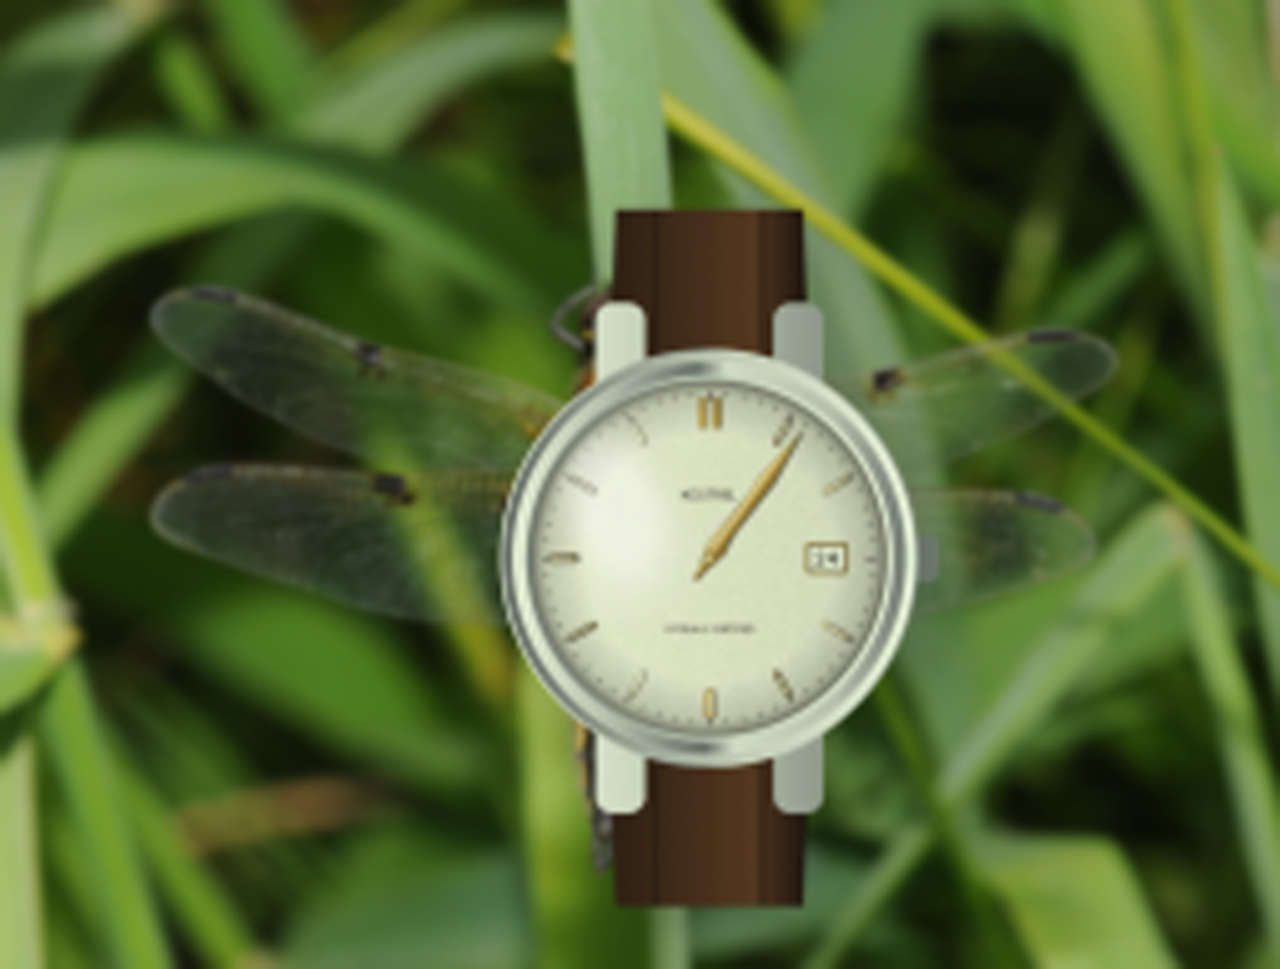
1:06
